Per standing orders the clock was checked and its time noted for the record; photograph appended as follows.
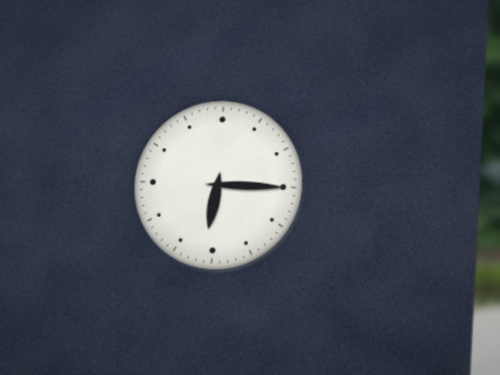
6:15
